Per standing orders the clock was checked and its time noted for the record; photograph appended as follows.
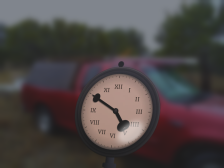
4:50
